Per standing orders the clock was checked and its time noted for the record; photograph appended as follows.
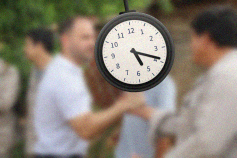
5:19
